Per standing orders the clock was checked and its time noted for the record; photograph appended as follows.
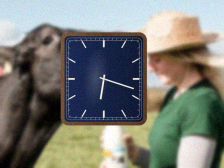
6:18
